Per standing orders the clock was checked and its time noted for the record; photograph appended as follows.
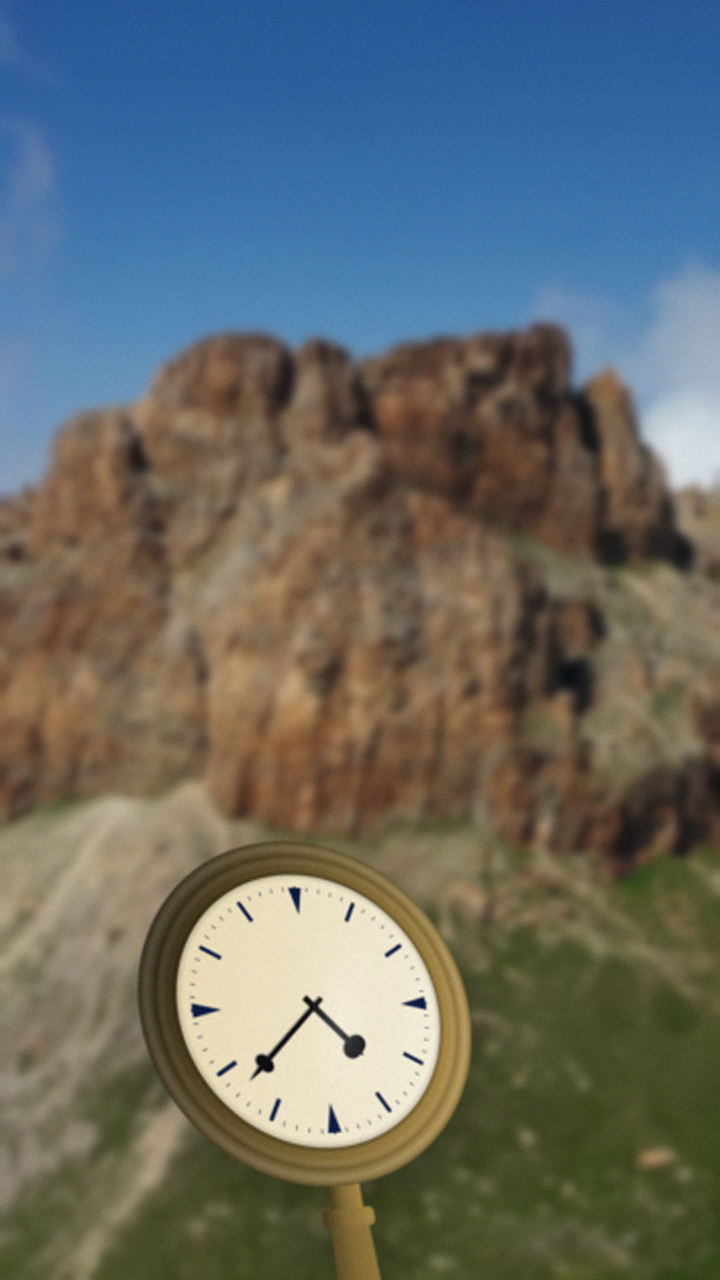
4:38
